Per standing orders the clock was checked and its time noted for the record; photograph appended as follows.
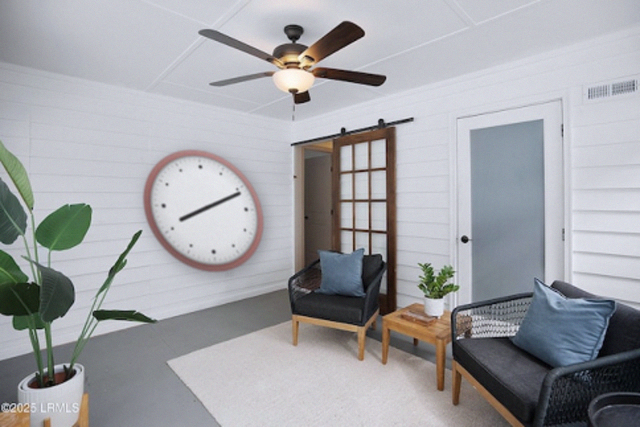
8:11
